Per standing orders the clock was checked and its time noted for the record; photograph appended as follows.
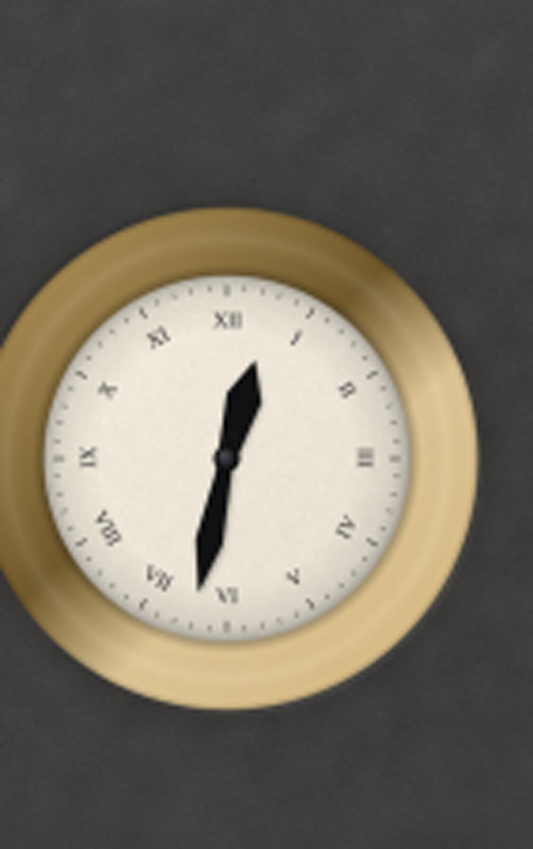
12:32
